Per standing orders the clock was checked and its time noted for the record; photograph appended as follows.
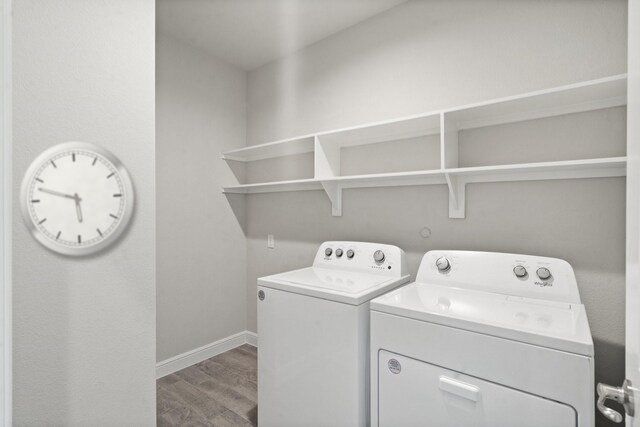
5:48
